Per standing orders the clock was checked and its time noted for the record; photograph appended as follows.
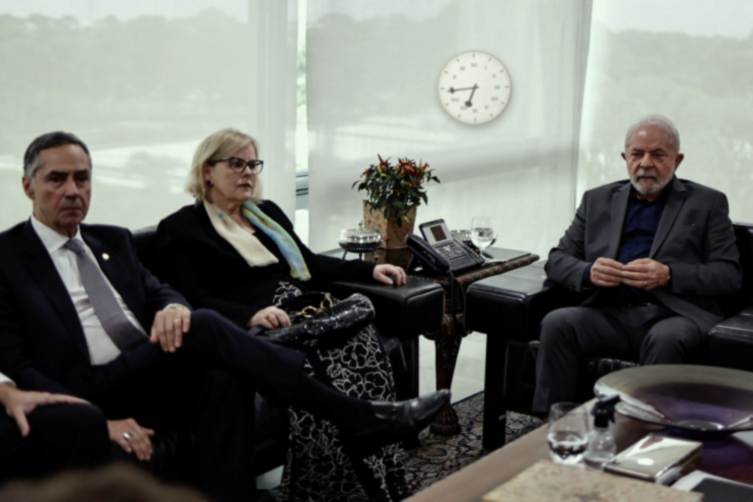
6:44
